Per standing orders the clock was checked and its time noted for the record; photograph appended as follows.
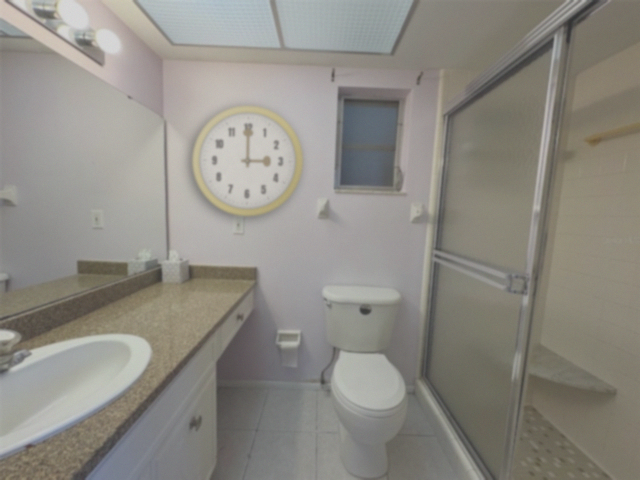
3:00
